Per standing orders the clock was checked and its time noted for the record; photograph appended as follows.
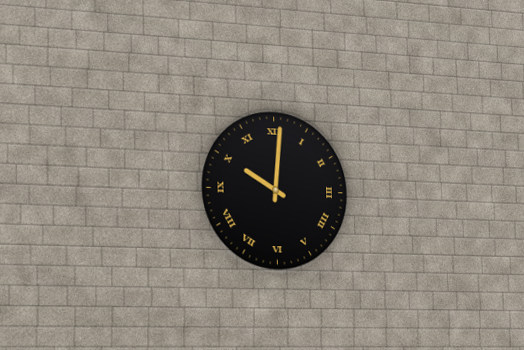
10:01
